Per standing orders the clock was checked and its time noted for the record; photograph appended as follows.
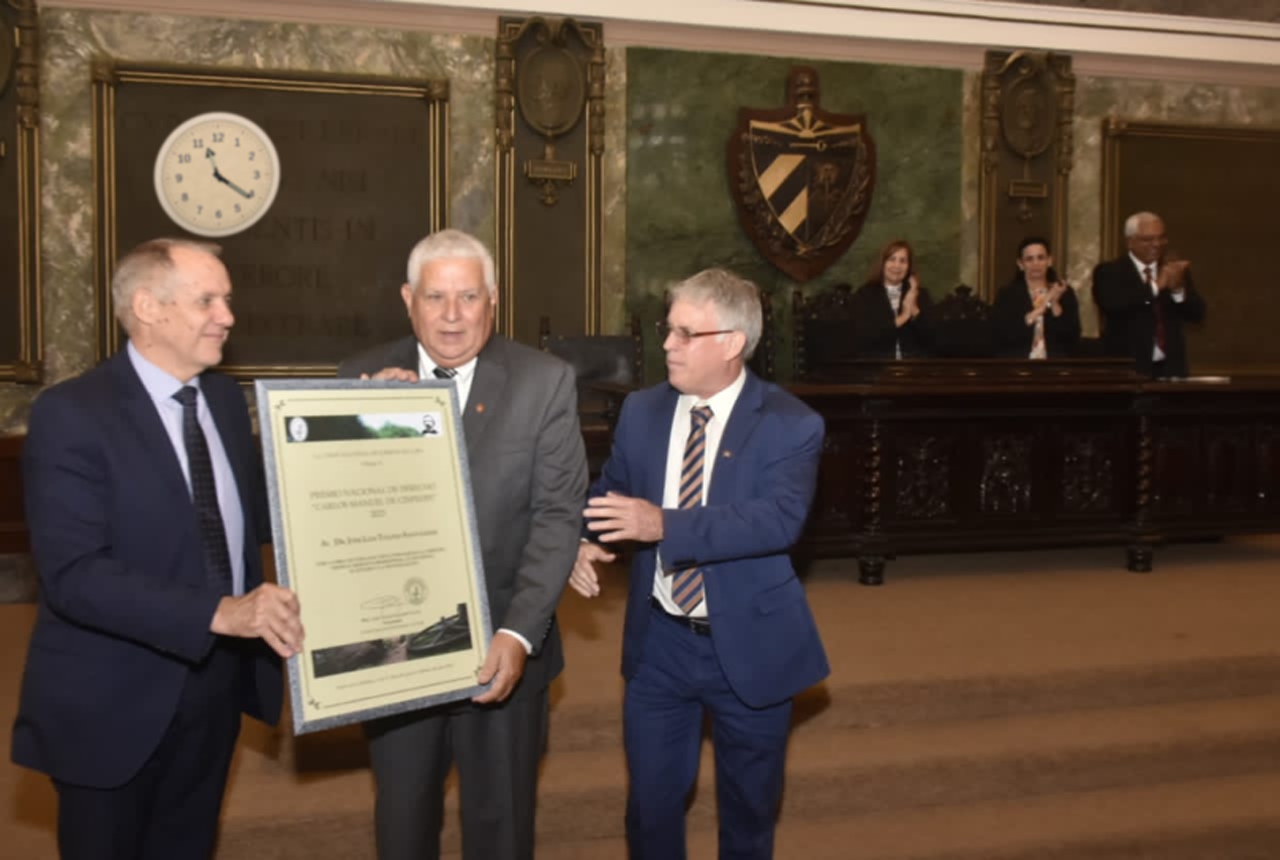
11:21
